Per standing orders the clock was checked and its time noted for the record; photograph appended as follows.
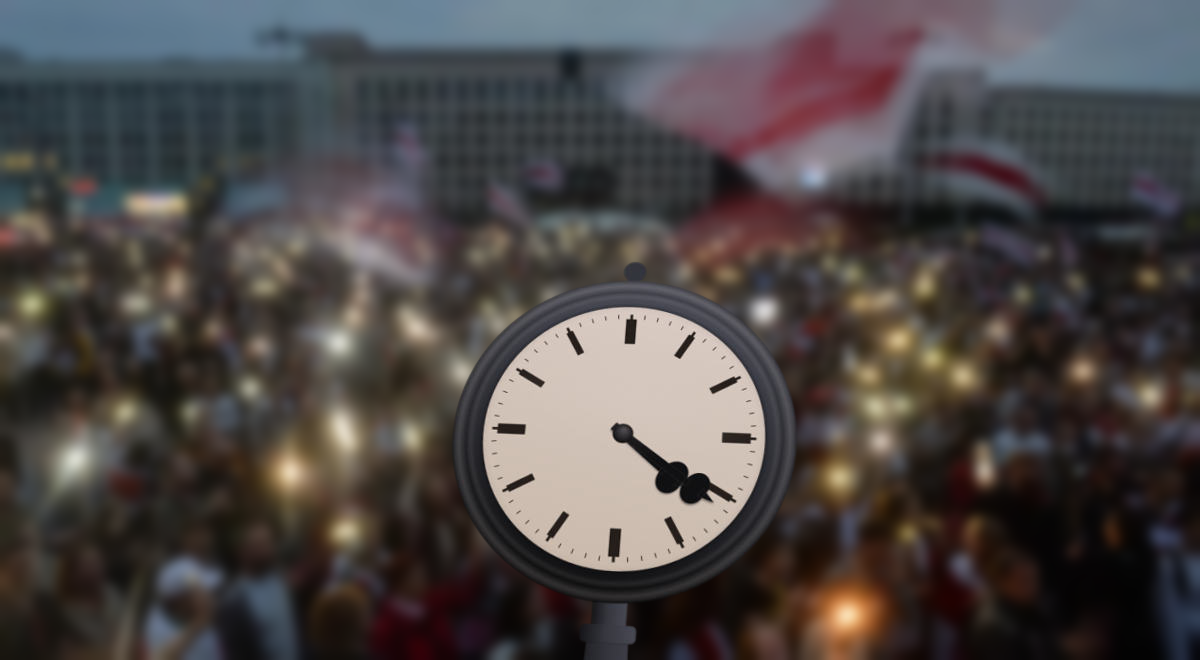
4:21
